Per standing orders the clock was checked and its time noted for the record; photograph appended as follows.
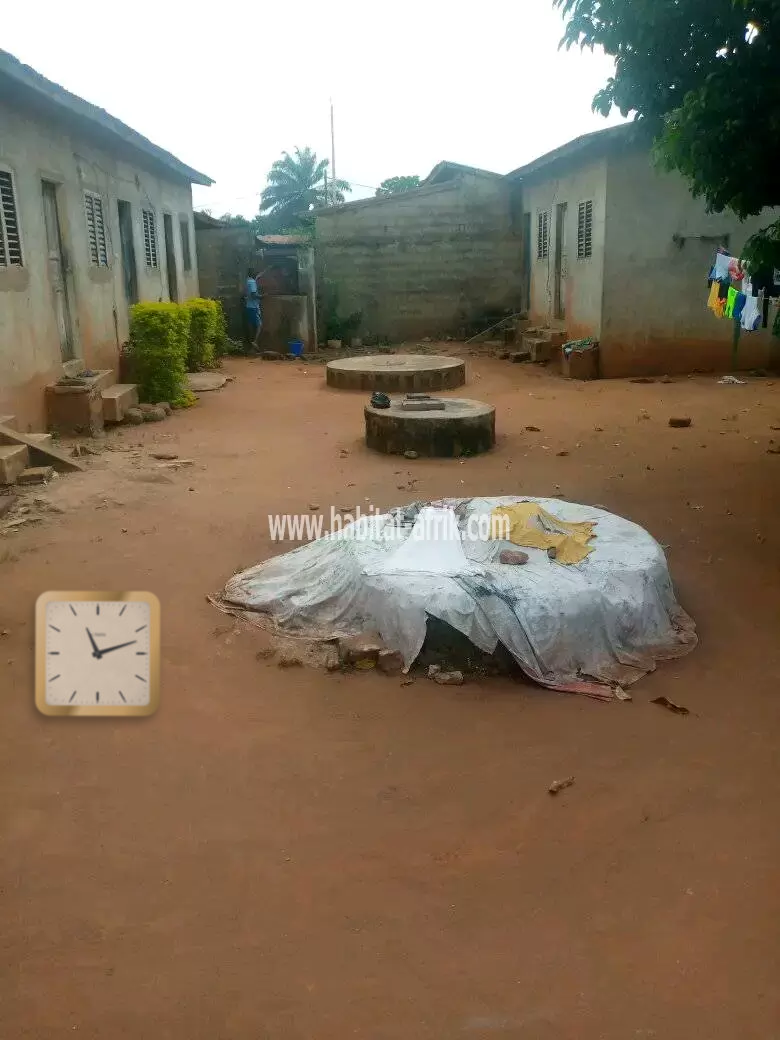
11:12
